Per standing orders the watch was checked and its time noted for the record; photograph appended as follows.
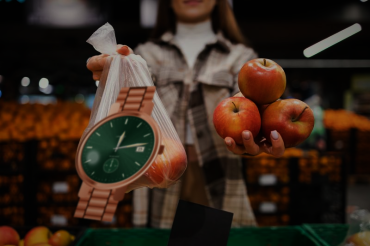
12:13
